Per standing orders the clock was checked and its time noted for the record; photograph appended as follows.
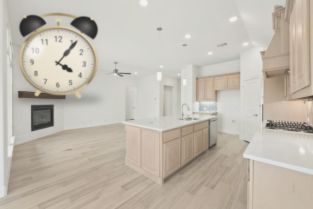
4:06
